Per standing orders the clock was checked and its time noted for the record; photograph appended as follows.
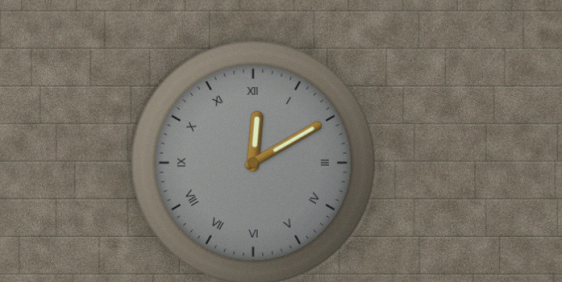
12:10
